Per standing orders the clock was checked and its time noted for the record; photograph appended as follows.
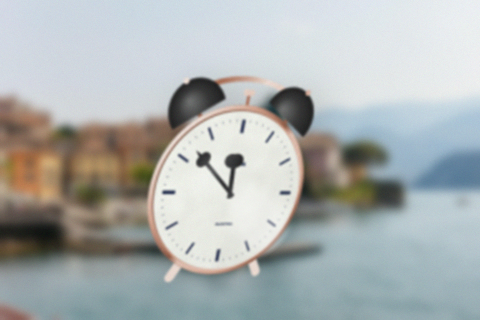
11:52
